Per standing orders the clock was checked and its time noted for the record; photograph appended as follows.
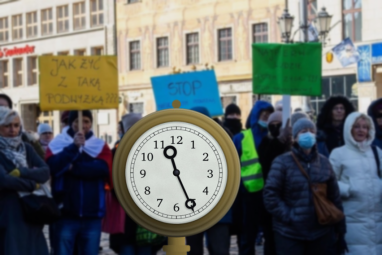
11:26
